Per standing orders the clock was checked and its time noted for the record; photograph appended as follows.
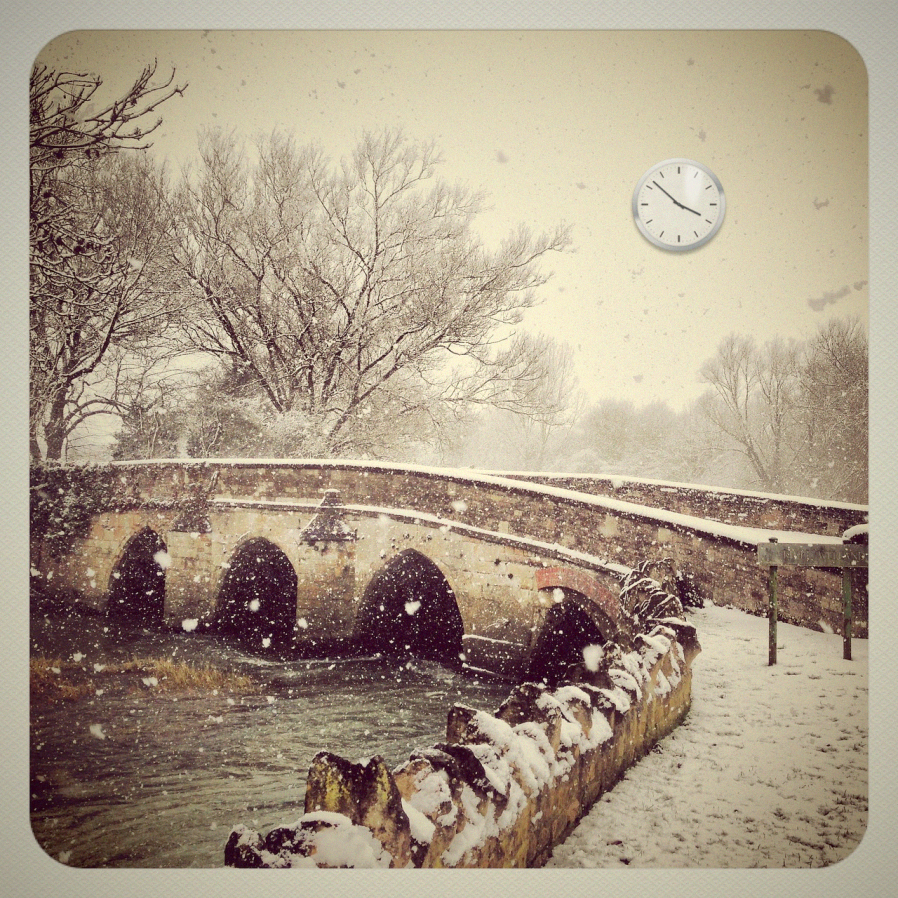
3:52
